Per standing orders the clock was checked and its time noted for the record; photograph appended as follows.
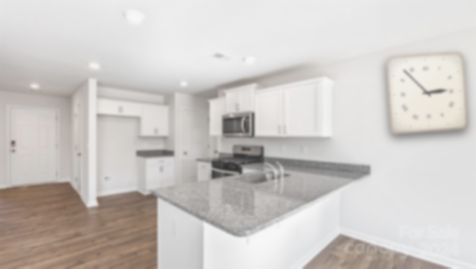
2:53
